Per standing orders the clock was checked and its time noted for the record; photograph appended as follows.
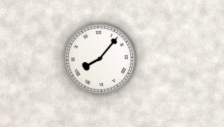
8:07
